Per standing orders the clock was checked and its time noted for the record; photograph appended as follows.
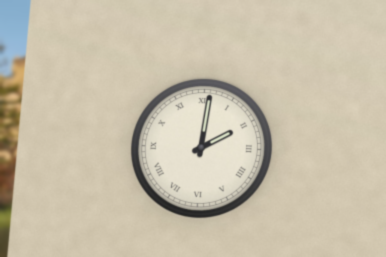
2:01
